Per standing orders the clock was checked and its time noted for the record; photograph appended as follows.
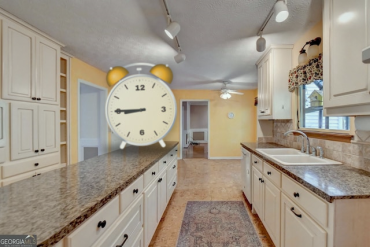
8:45
